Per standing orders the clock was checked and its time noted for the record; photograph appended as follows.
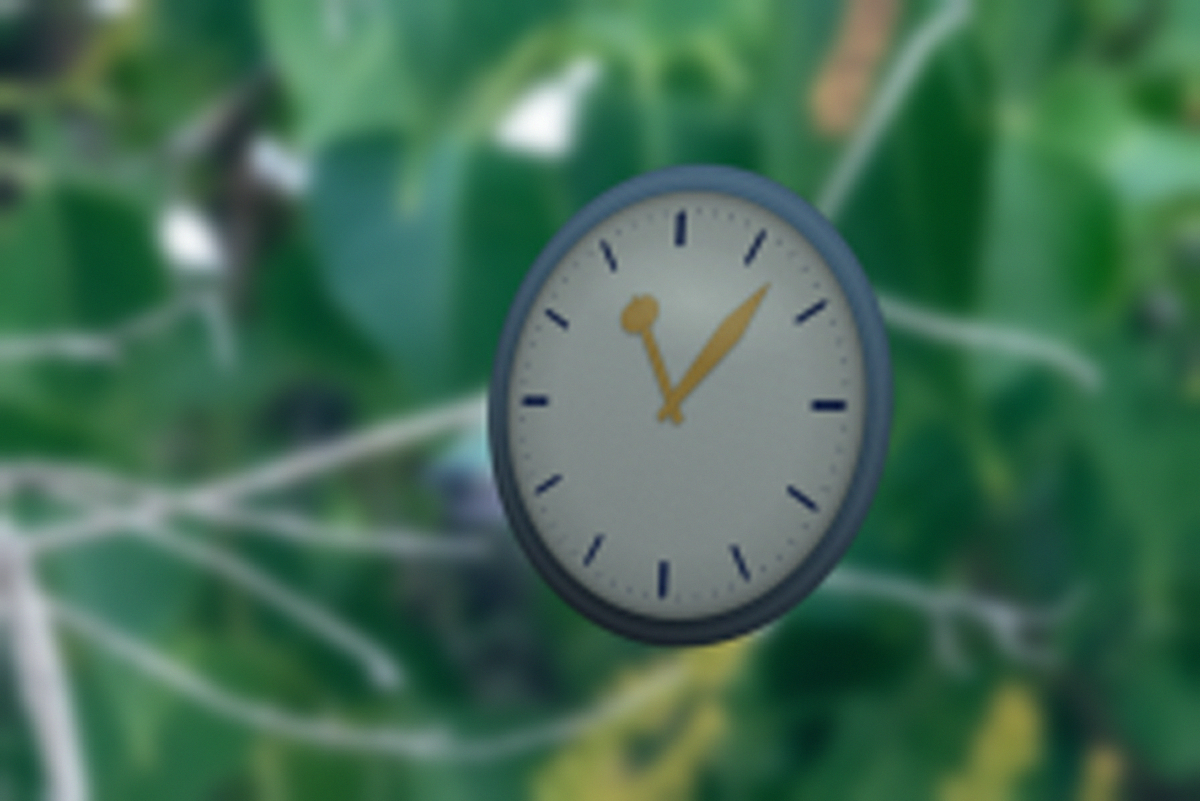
11:07
